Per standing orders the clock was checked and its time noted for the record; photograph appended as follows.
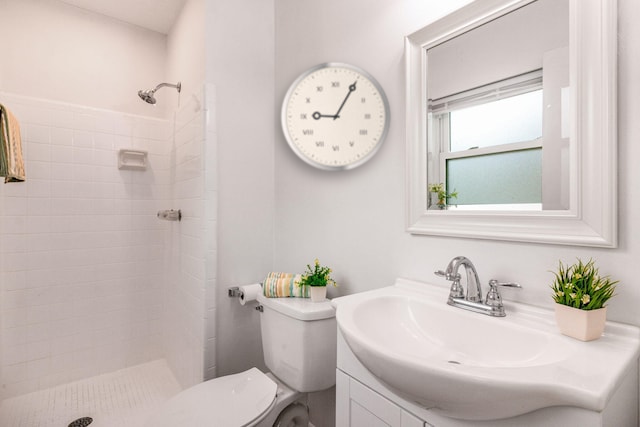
9:05
